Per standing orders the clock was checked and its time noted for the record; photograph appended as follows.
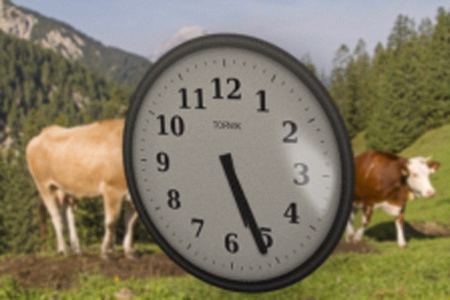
5:26
